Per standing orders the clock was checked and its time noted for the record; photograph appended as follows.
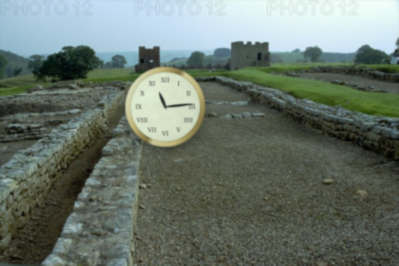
11:14
